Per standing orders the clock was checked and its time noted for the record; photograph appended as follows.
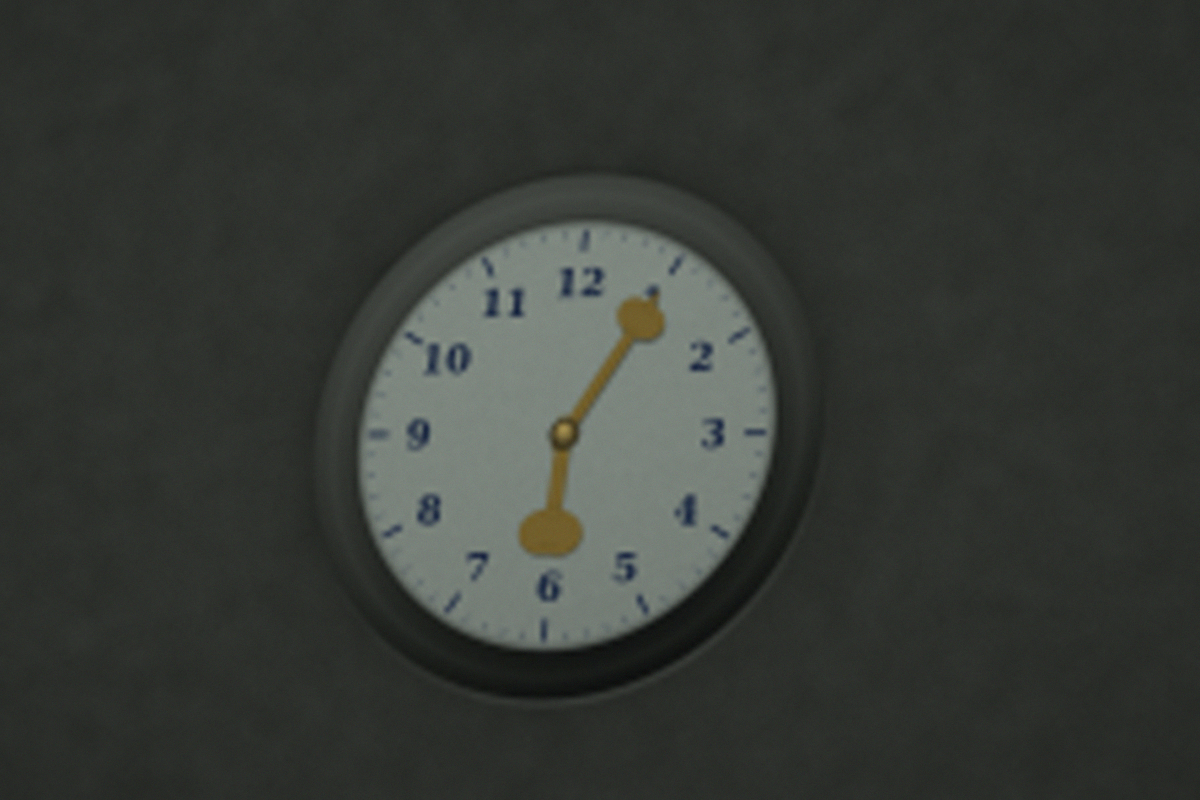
6:05
